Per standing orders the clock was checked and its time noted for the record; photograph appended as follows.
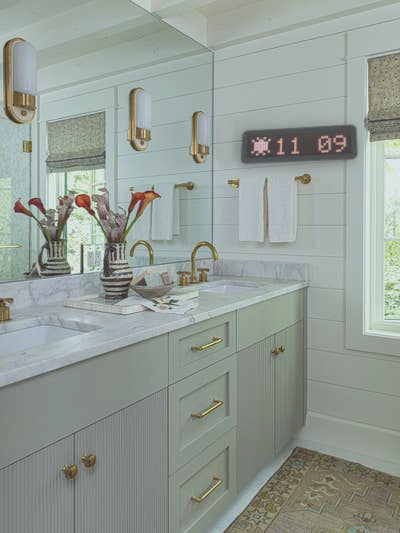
11:09
